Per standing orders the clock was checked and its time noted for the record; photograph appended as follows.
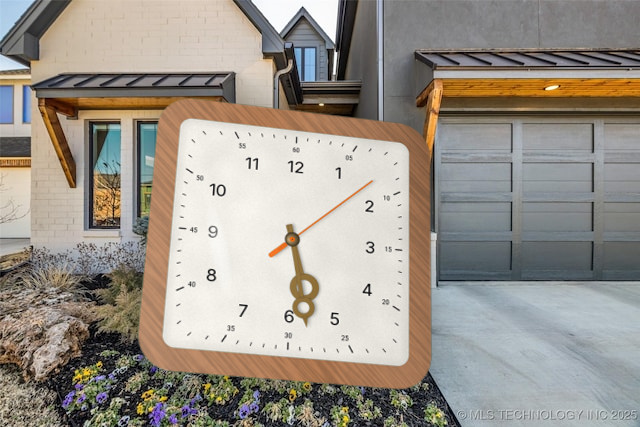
5:28:08
